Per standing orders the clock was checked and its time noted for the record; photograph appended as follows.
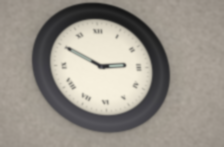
2:50
